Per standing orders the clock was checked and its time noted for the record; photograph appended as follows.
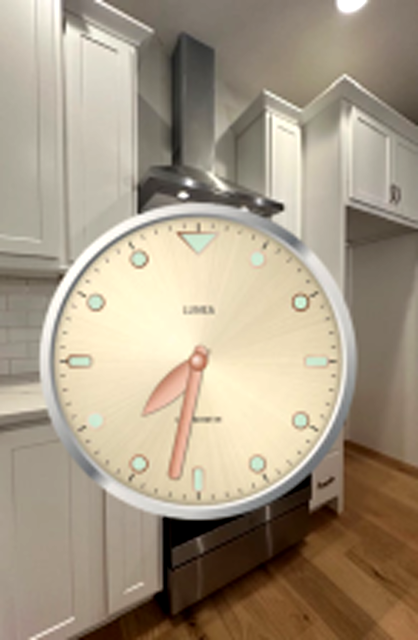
7:32
